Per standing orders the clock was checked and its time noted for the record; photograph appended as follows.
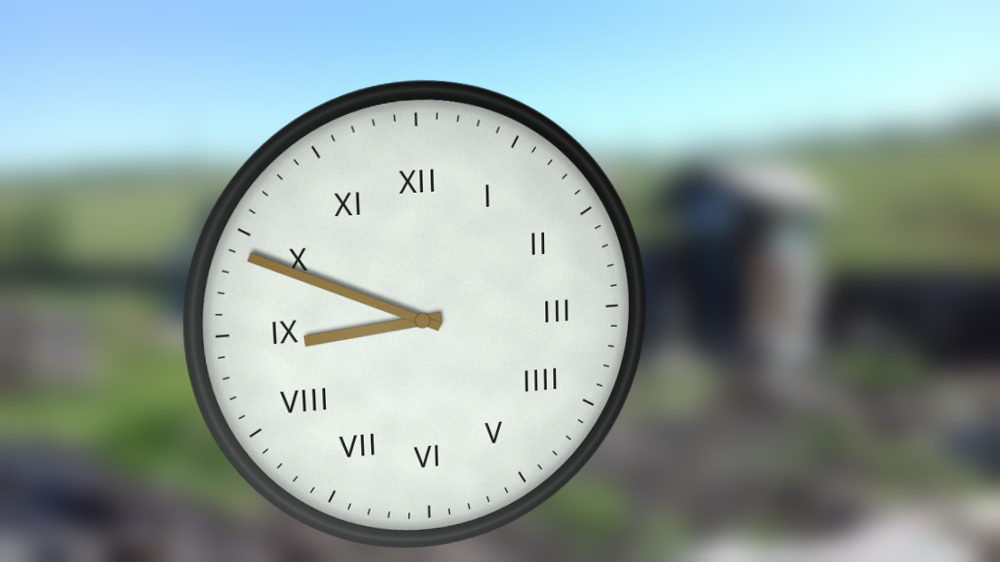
8:49
